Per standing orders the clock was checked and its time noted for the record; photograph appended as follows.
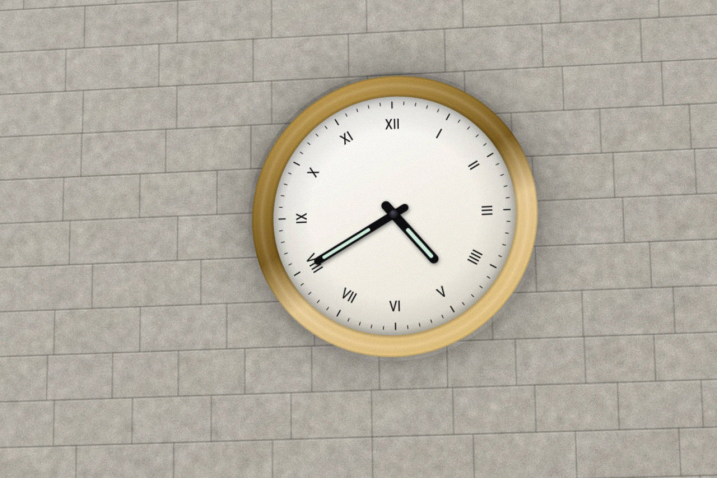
4:40
